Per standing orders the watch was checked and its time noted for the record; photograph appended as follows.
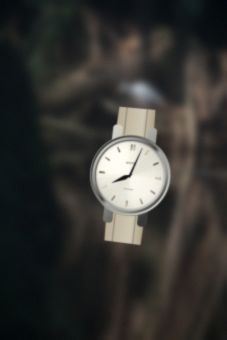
8:03
